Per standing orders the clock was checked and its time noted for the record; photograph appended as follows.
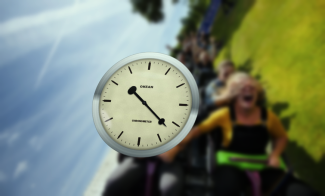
10:22
